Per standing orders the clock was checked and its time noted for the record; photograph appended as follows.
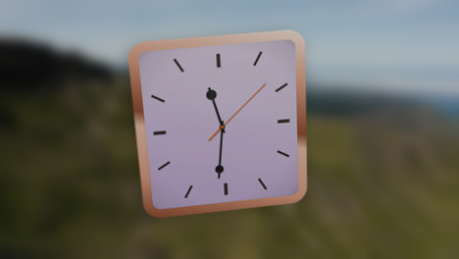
11:31:08
